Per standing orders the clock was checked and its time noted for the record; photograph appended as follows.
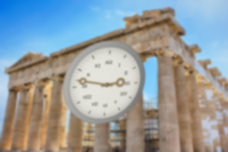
2:47
